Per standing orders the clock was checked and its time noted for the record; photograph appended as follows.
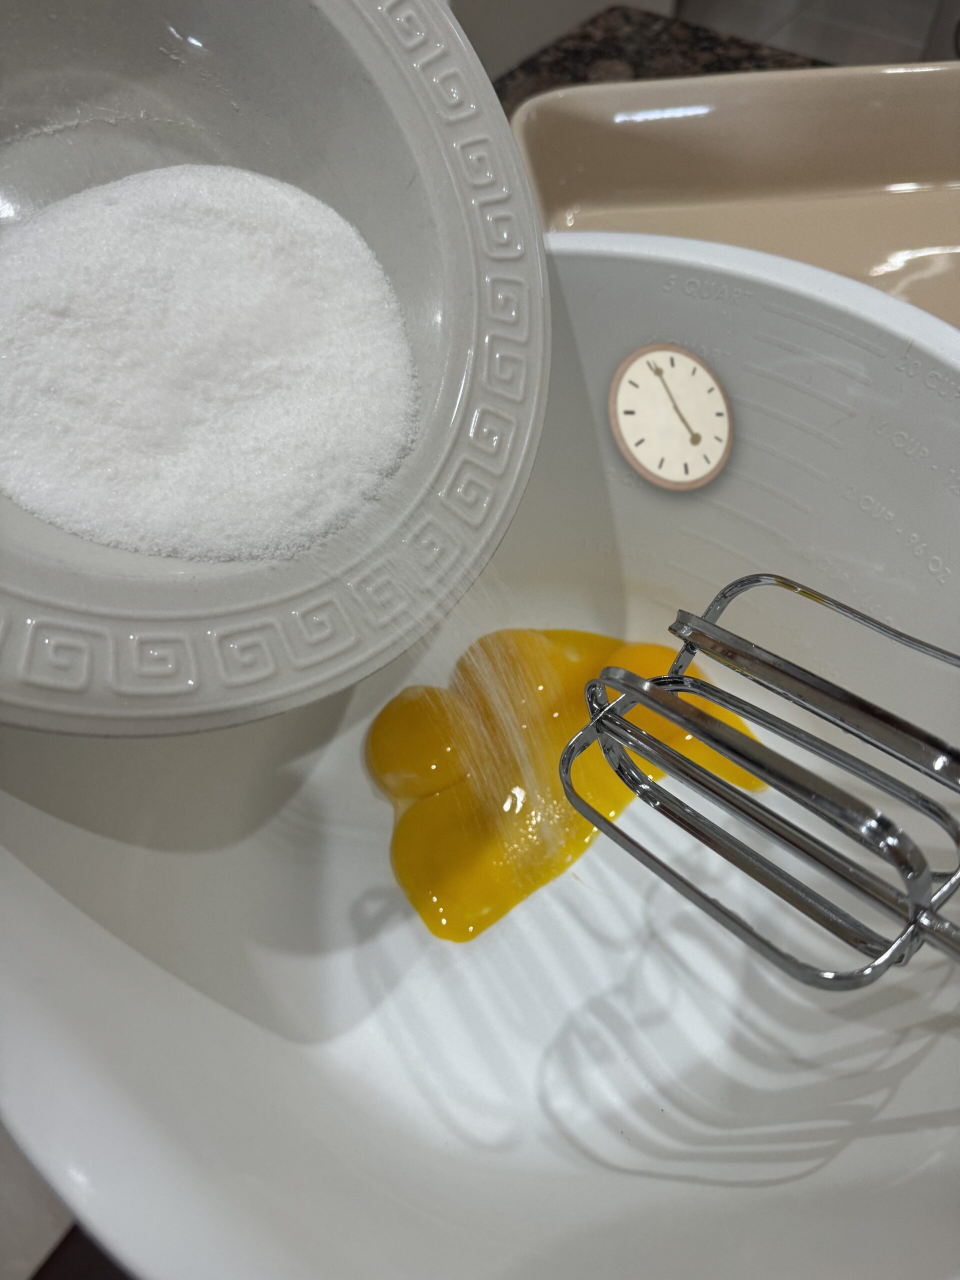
4:56
